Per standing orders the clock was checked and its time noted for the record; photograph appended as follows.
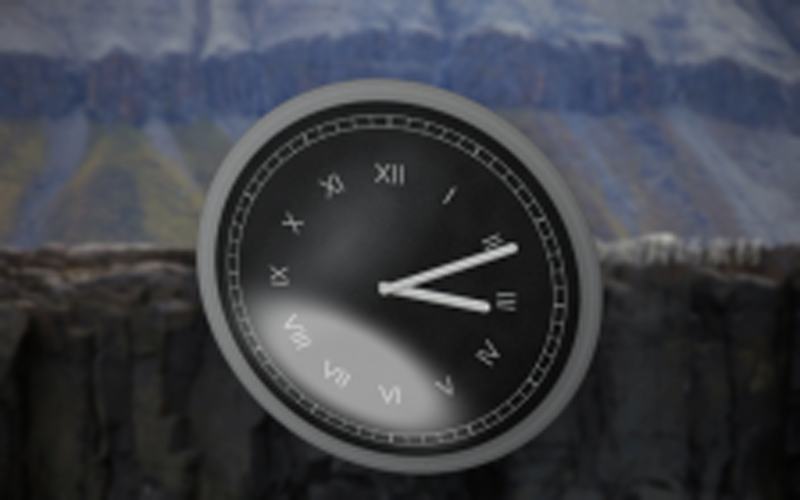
3:11
